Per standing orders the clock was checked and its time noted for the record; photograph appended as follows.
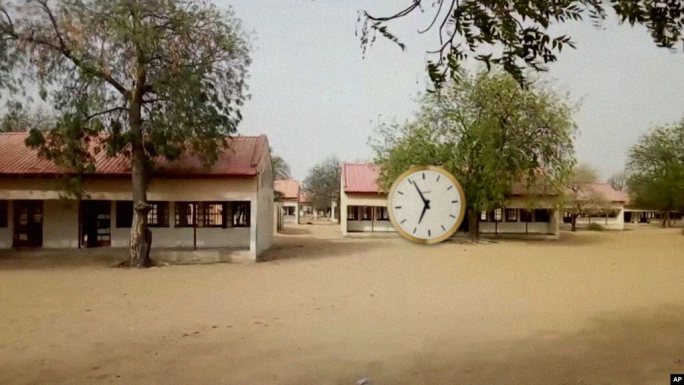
6:56
